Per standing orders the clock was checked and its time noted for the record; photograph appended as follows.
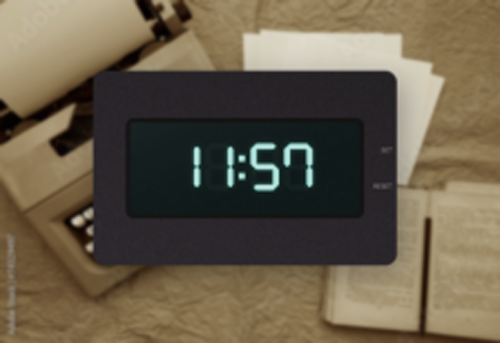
11:57
